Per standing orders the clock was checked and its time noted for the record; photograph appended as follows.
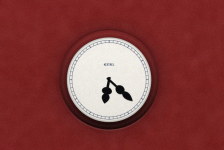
6:22
